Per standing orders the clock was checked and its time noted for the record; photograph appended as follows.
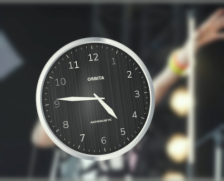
4:46
